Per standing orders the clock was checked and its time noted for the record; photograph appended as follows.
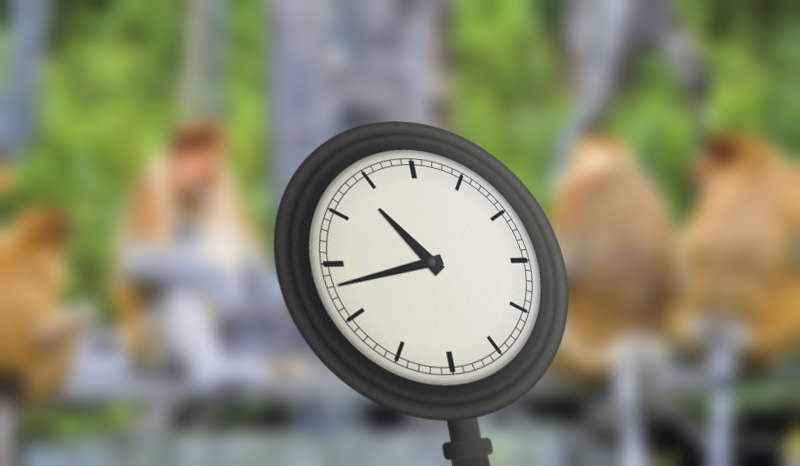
10:43
